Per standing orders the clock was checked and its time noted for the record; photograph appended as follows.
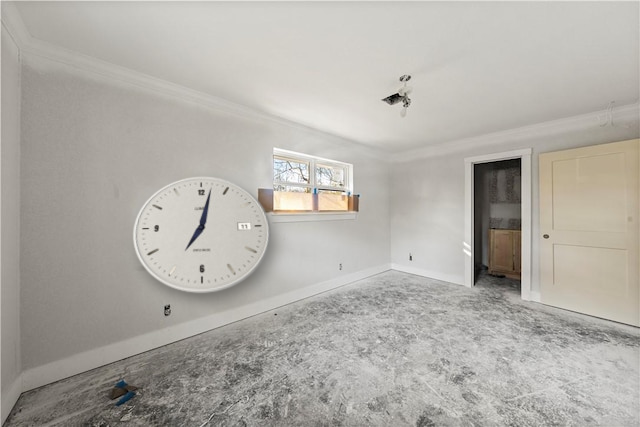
7:02
